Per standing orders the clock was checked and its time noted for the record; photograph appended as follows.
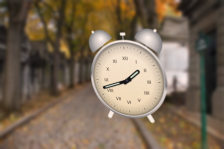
1:42
